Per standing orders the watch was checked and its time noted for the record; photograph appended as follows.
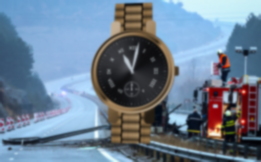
11:02
